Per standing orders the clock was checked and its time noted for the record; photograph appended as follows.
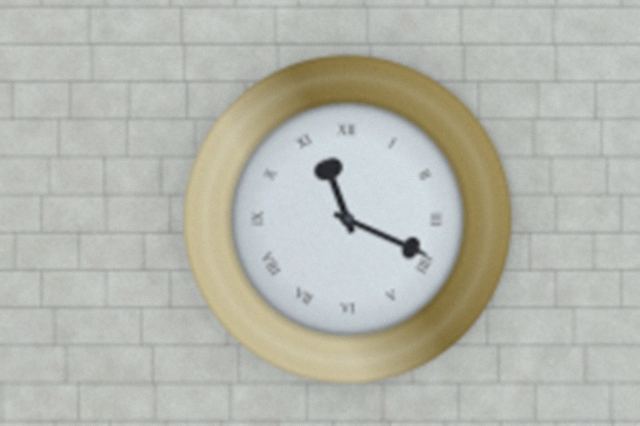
11:19
